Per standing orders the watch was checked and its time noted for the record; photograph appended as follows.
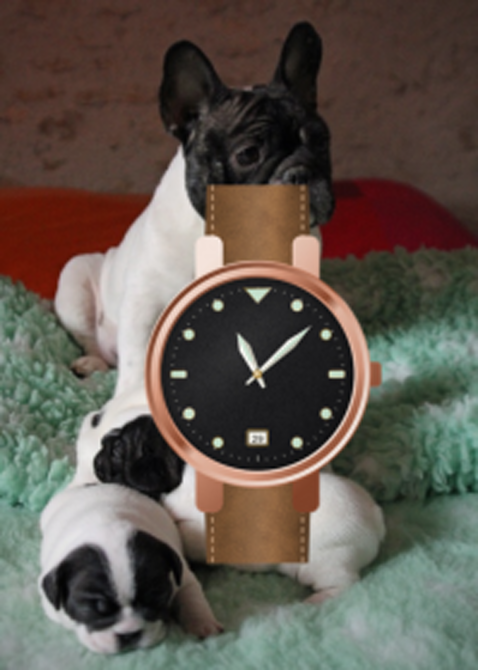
11:08
